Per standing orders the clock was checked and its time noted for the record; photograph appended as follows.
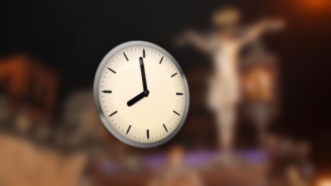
7:59
